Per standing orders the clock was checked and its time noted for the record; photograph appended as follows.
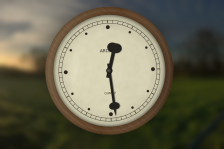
12:29
